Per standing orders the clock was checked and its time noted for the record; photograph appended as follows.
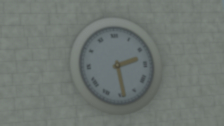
2:29
